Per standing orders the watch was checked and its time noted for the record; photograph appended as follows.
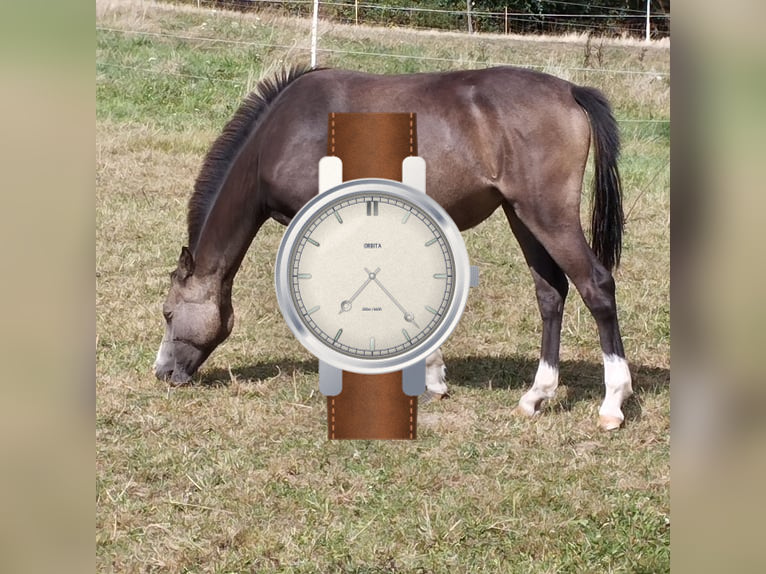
7:23
